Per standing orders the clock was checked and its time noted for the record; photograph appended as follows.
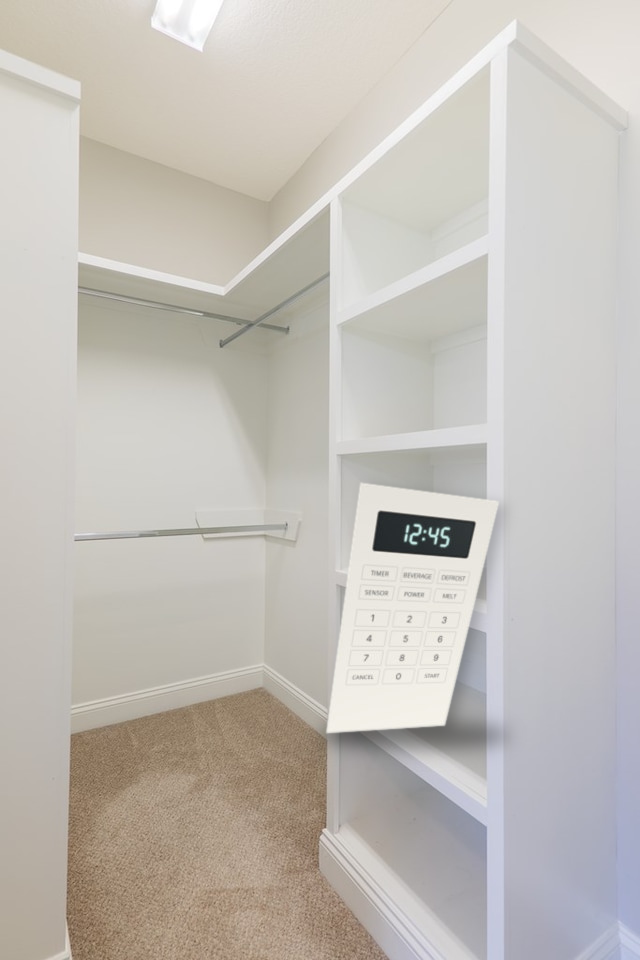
12:45
